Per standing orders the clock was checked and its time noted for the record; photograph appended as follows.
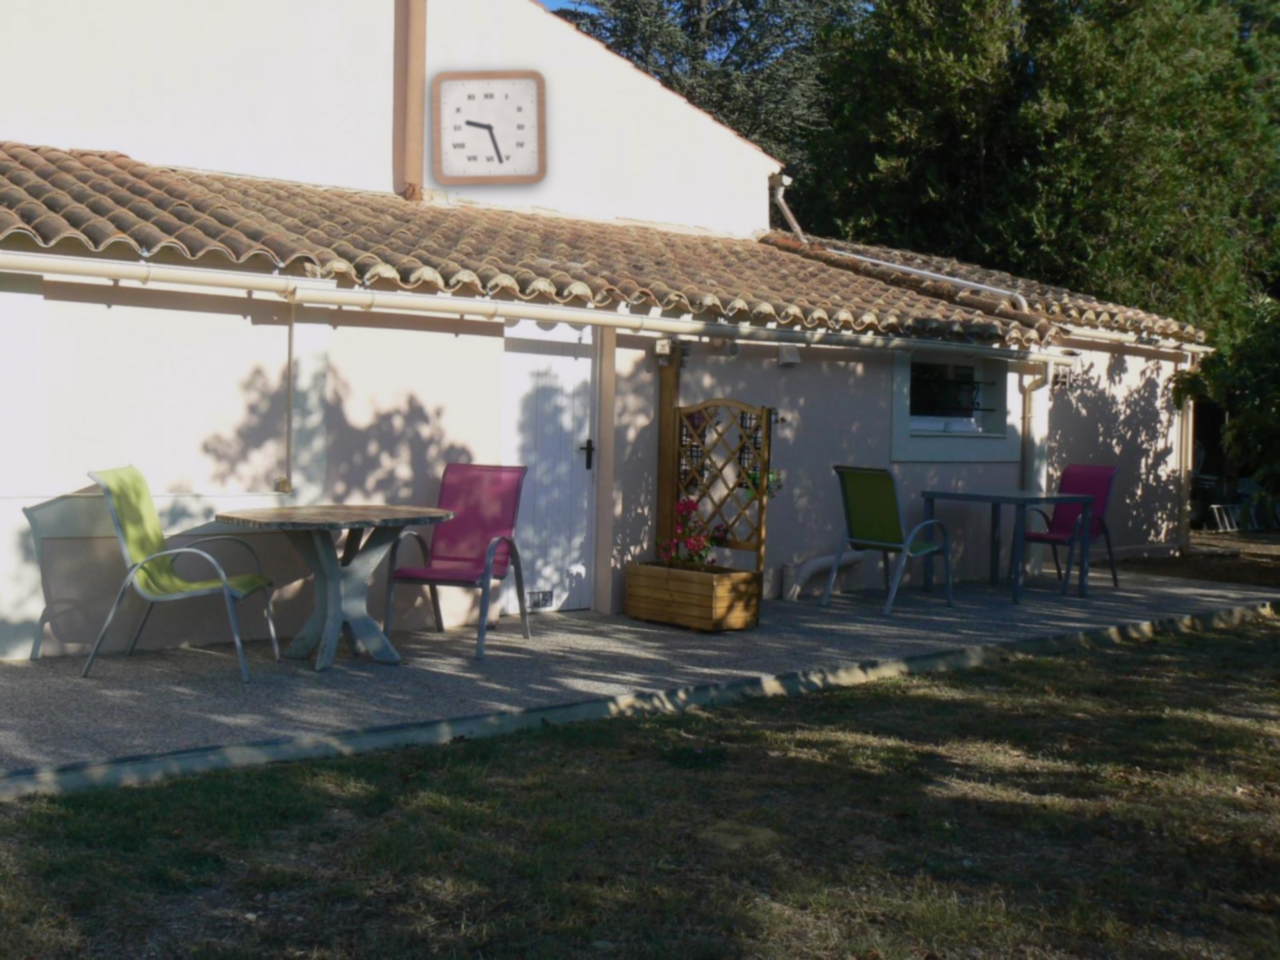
9:27
